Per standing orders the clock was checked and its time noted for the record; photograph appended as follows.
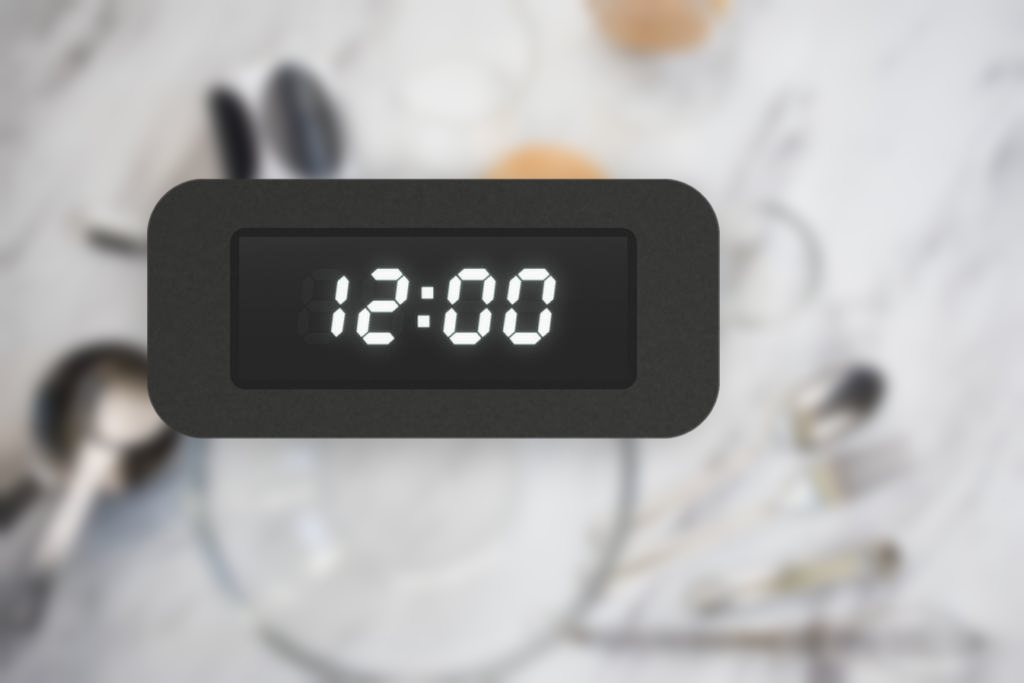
12:00
